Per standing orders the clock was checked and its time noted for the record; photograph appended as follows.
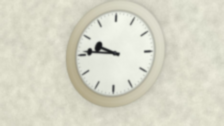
9:46
